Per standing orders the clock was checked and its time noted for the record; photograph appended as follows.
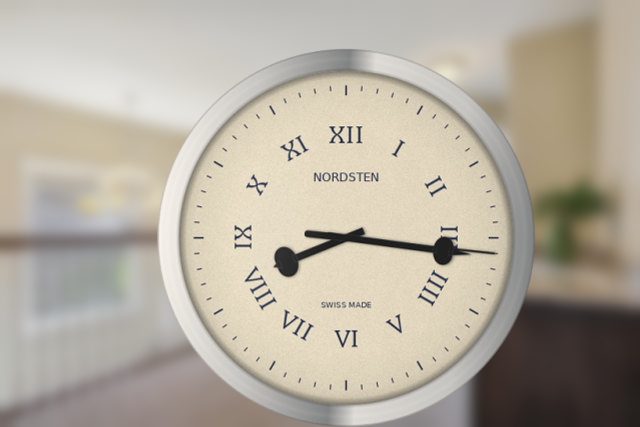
8:16:16
